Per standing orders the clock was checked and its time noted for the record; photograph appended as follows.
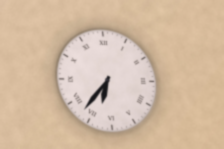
6:37
